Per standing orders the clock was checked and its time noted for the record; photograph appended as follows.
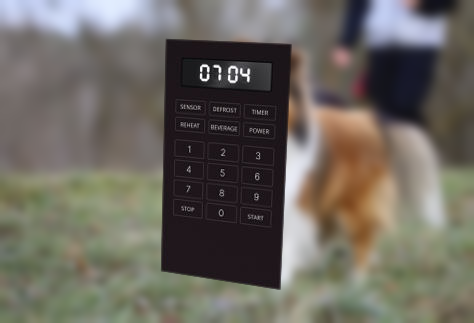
7:04
